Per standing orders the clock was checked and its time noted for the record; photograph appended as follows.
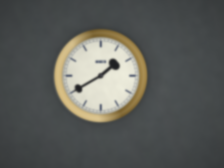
1:40
